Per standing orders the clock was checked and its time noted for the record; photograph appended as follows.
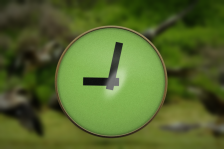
9:02
